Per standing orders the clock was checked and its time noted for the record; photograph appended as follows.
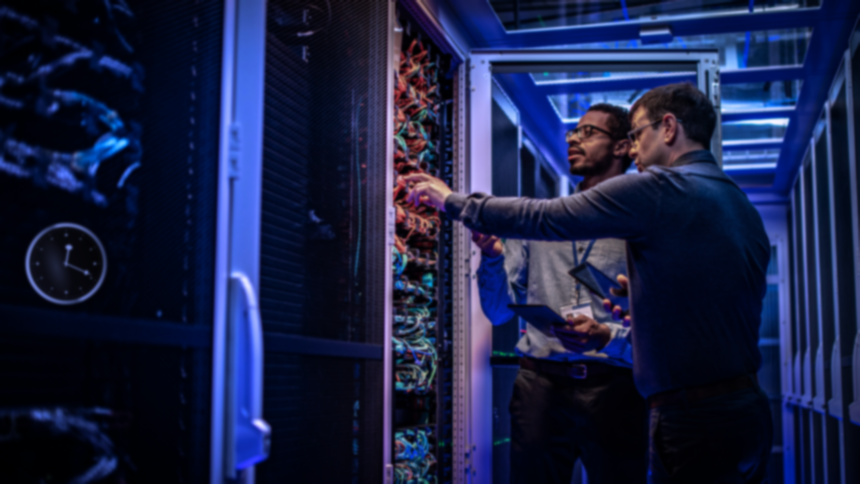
12:19
